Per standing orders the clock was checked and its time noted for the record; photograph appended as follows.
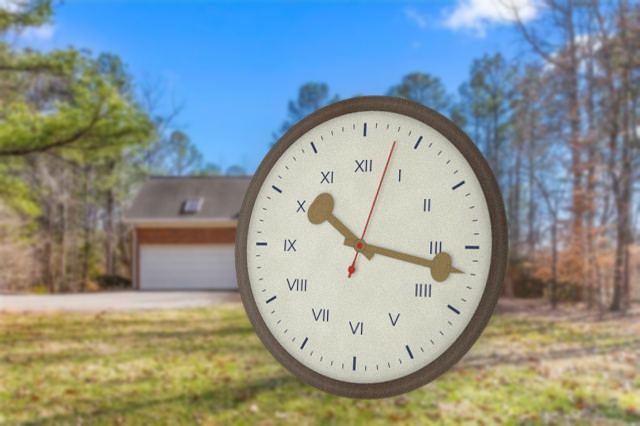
10:17:03
